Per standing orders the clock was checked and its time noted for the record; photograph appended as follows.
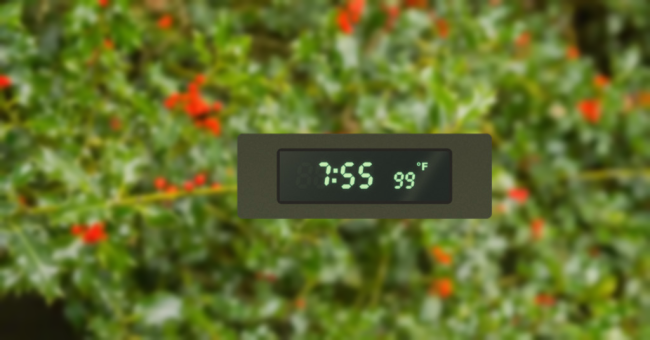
7:55
